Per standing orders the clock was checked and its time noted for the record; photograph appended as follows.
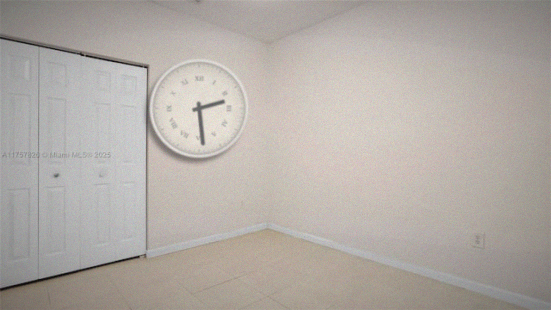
2:29
